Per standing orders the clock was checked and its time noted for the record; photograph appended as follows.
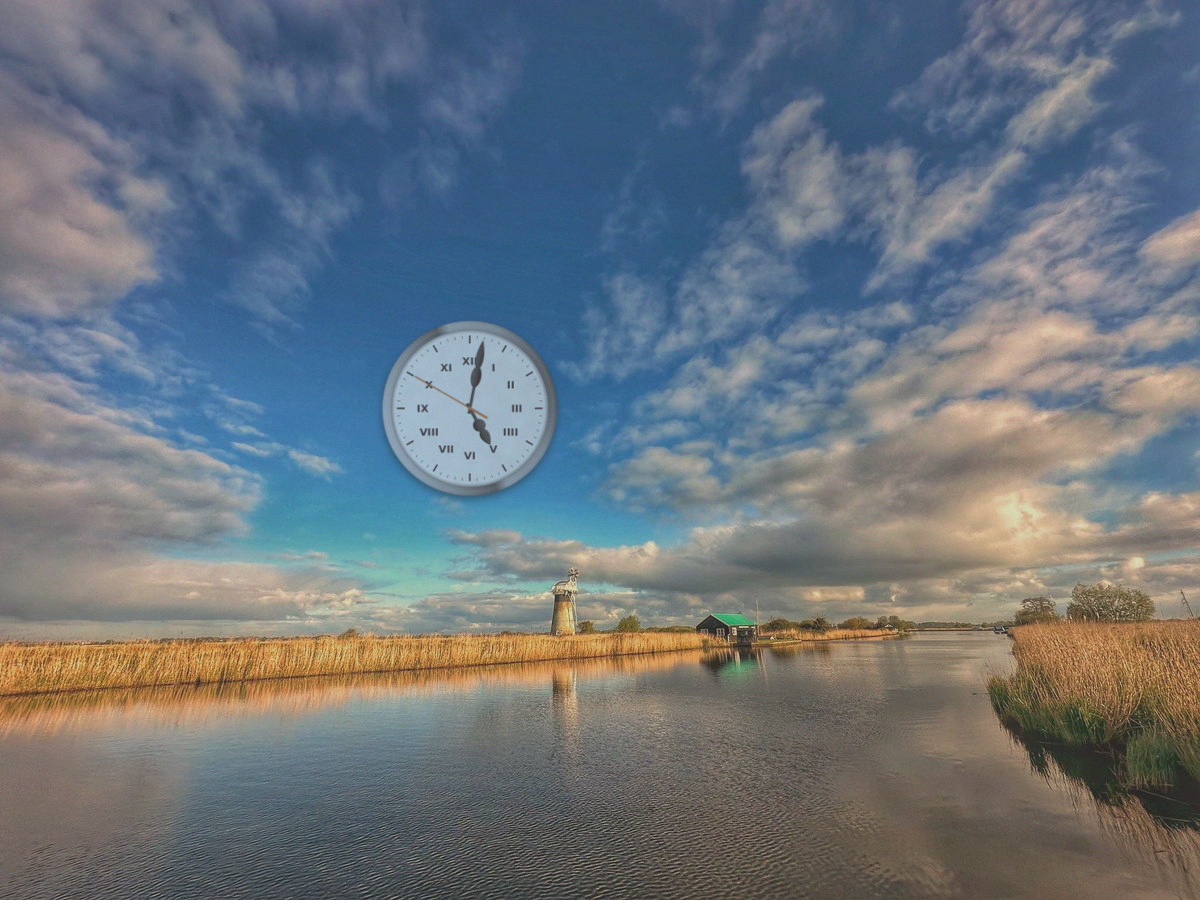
5:01:50
